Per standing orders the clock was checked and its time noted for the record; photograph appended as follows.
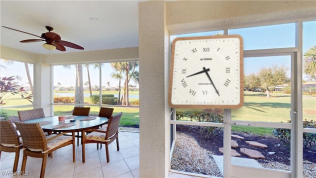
8:25
